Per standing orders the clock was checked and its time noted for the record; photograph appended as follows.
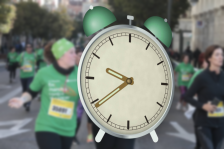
9:39
